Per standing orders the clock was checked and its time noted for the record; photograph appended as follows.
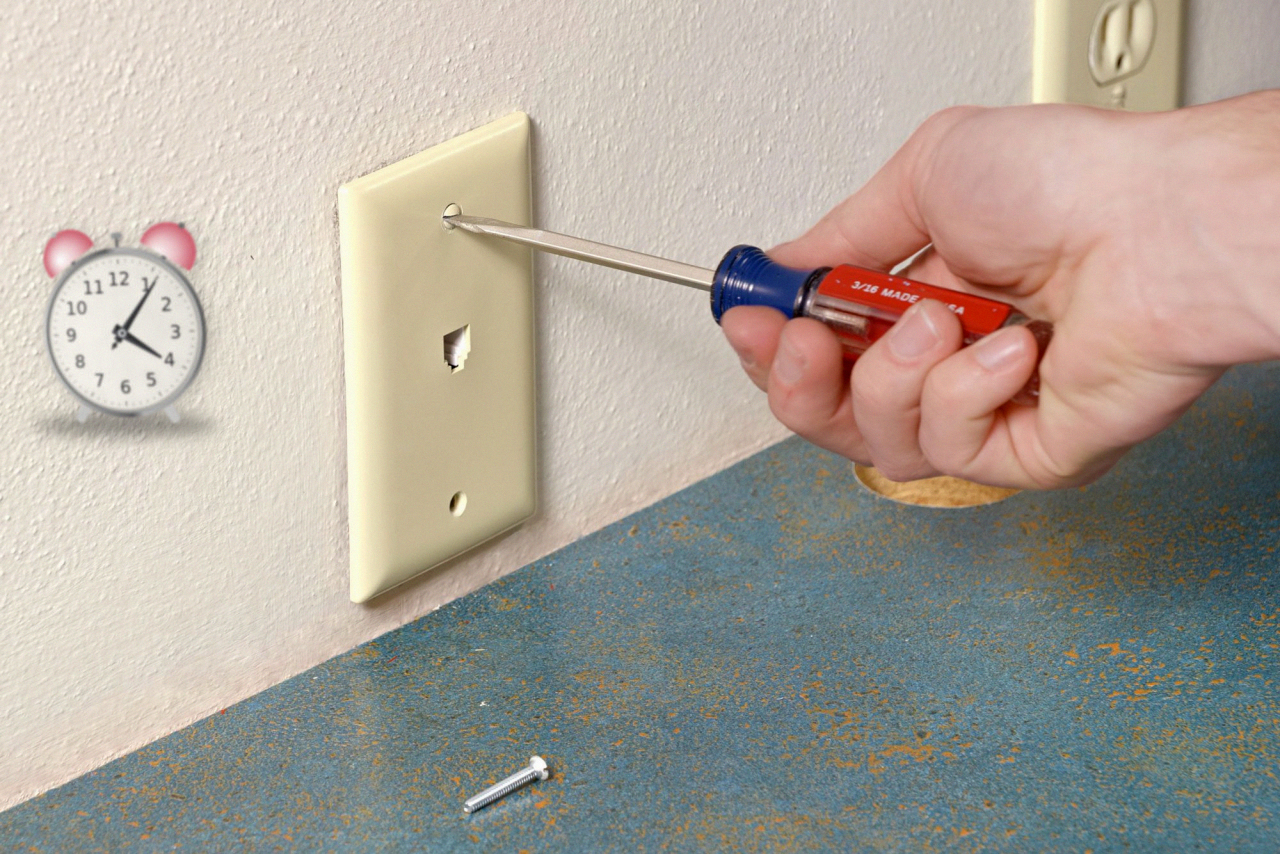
4:06:06
